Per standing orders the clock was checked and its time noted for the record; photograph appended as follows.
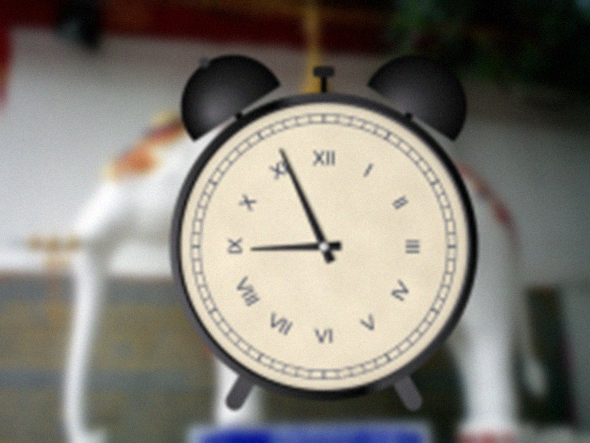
8:56
